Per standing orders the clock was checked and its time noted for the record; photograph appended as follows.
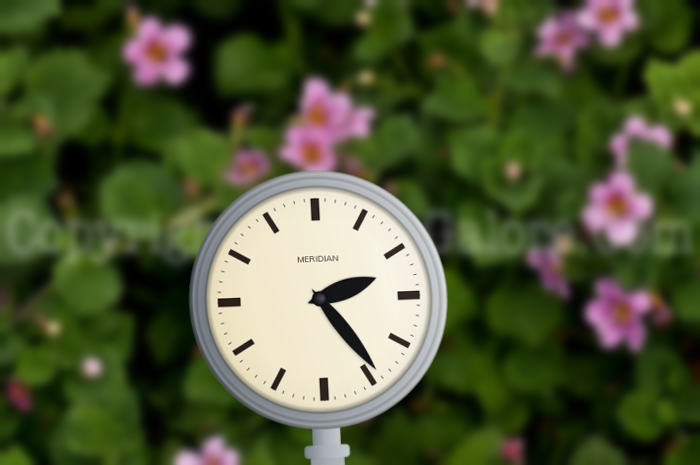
2:24
